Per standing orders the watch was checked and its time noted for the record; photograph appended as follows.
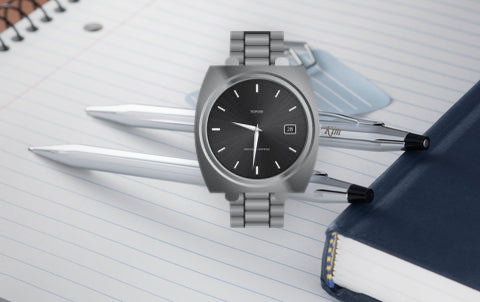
9:31
